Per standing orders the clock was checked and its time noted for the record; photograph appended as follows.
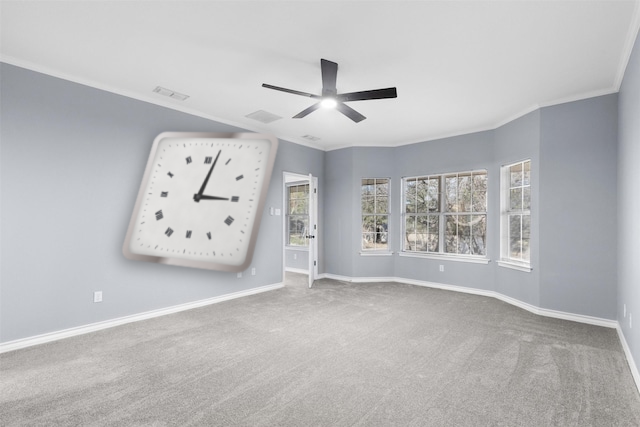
3:02
